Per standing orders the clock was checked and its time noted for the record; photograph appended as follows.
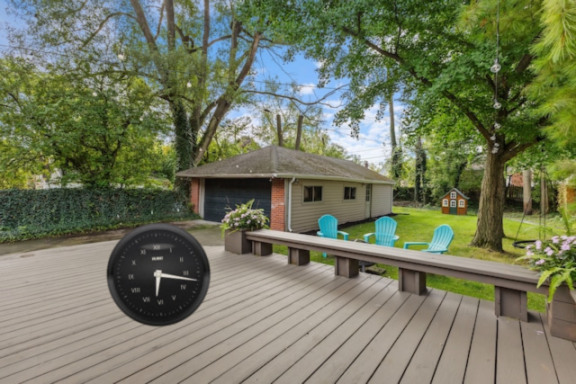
6:17
